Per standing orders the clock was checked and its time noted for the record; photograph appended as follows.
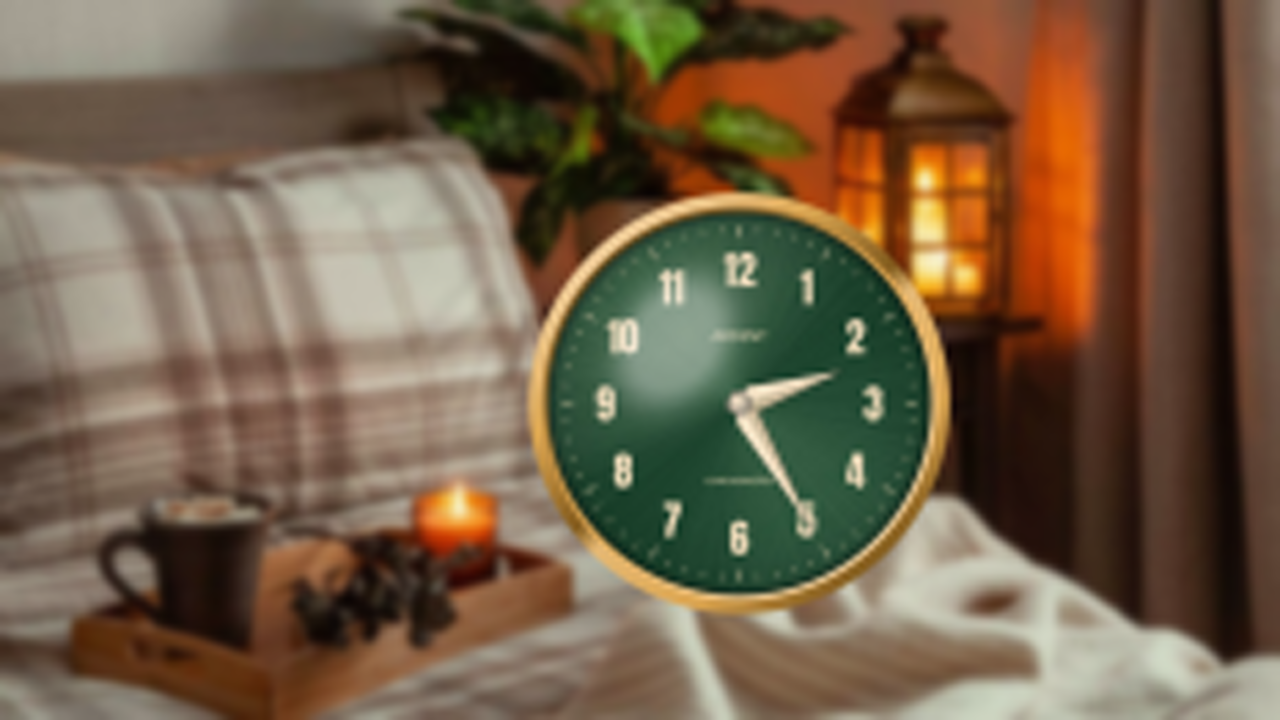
2:25
